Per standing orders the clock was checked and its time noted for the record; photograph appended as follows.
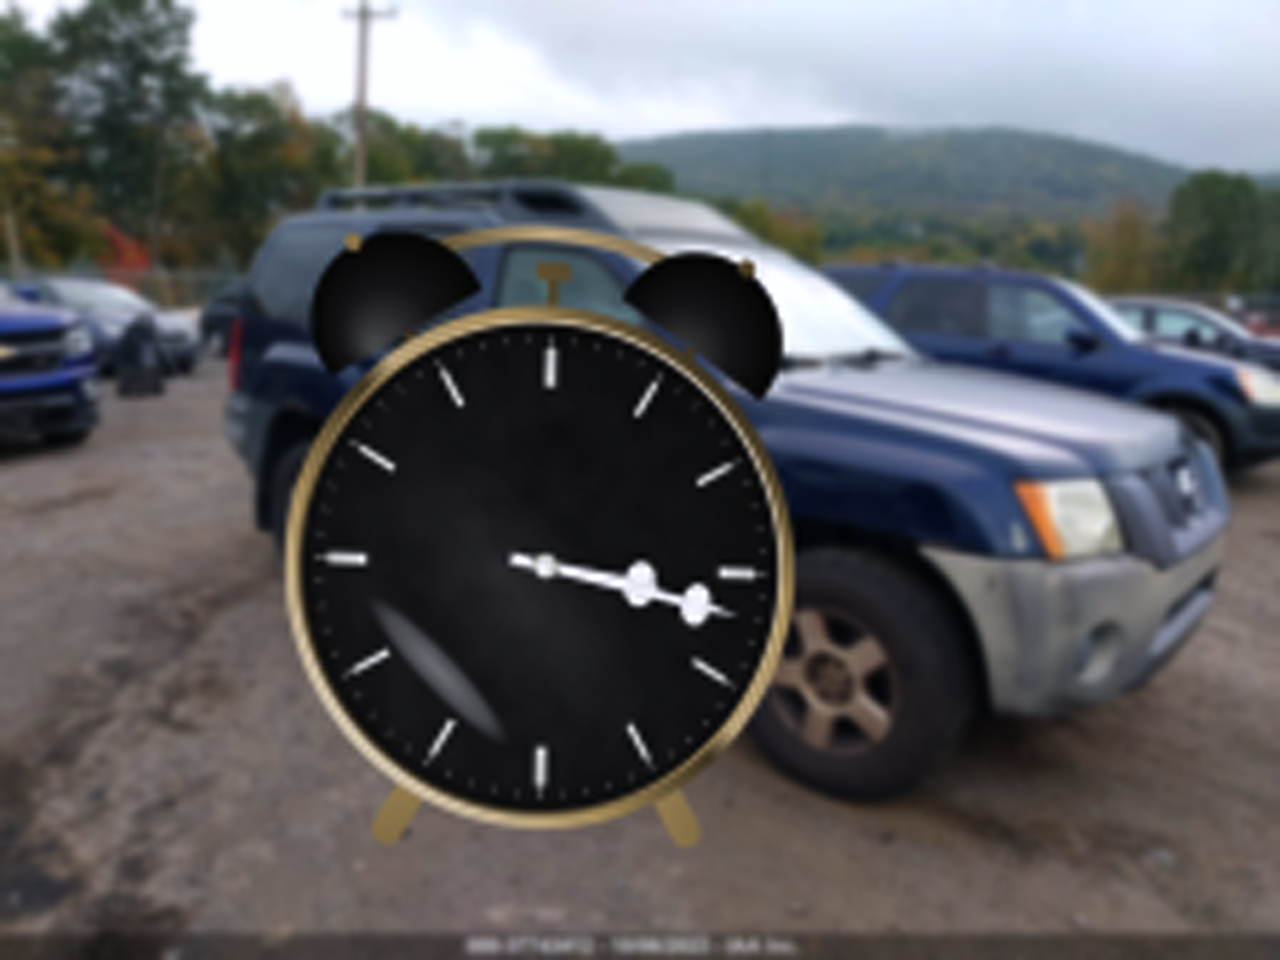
3:17
